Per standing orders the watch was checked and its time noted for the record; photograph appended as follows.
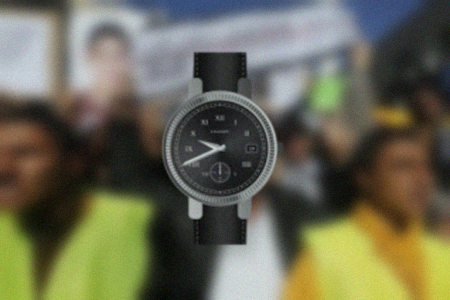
9:41
